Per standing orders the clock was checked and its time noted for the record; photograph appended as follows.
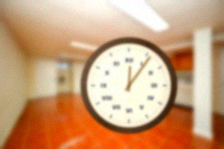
12:06
